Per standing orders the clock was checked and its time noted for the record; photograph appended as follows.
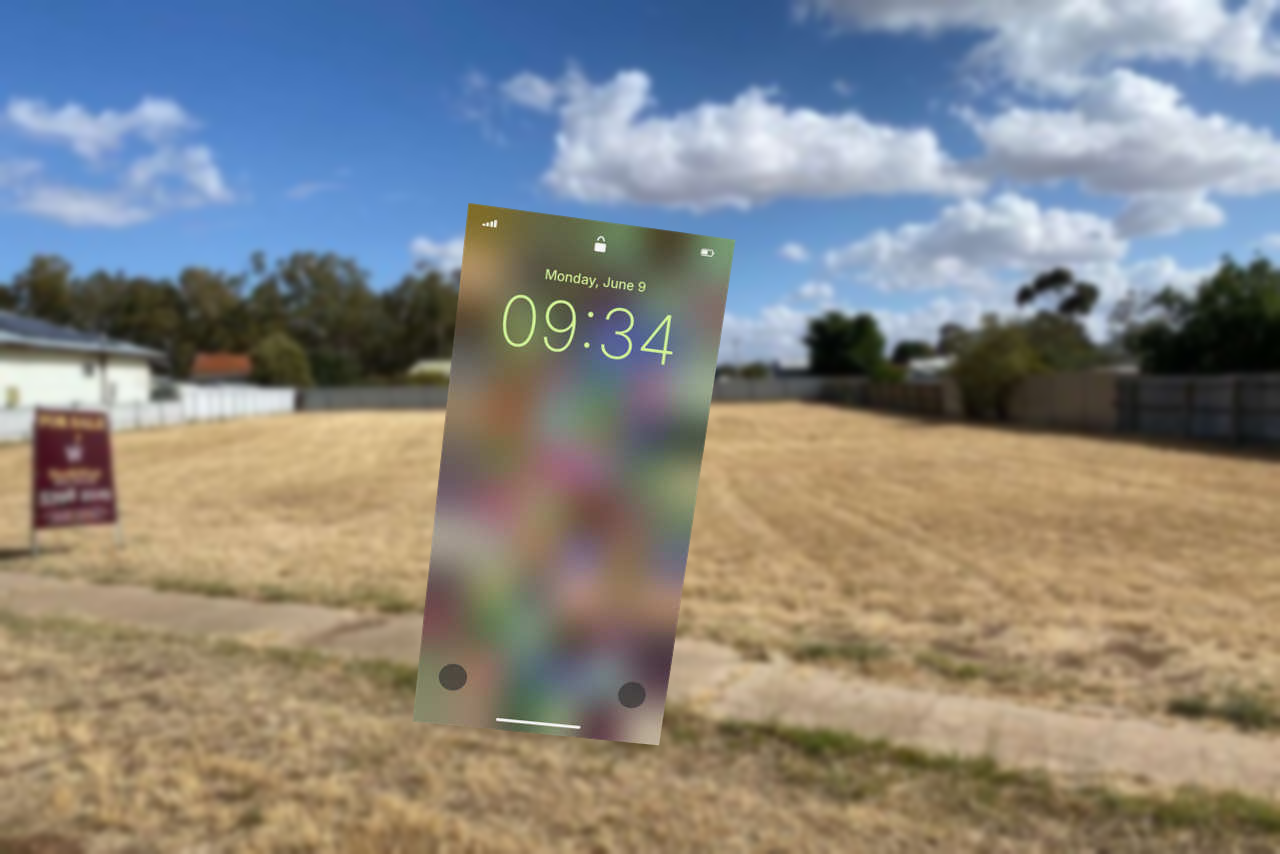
9:34
